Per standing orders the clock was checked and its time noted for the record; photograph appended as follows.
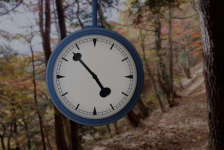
4:53
